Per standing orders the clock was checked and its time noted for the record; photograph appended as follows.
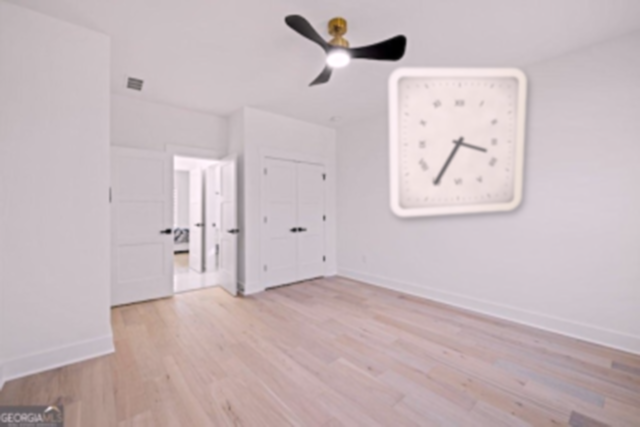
3:35
